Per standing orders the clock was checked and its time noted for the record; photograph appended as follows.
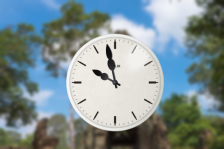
9:58
